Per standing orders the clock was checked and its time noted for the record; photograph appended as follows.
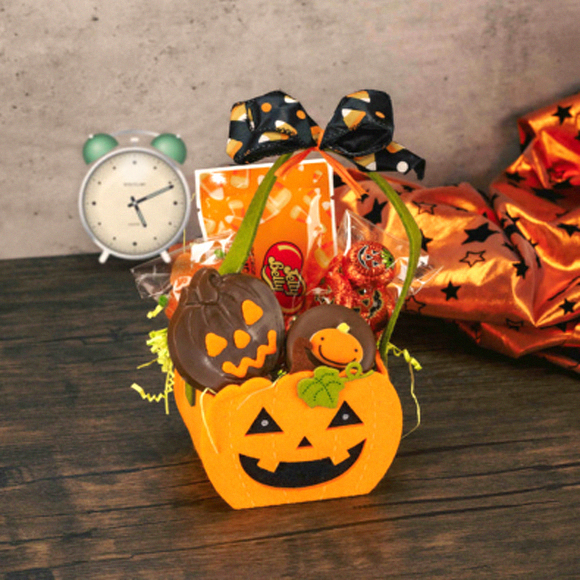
5:11
